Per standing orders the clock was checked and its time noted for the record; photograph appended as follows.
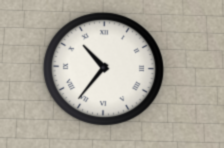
10:36
